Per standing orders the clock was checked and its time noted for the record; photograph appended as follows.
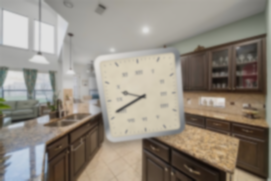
9:41
